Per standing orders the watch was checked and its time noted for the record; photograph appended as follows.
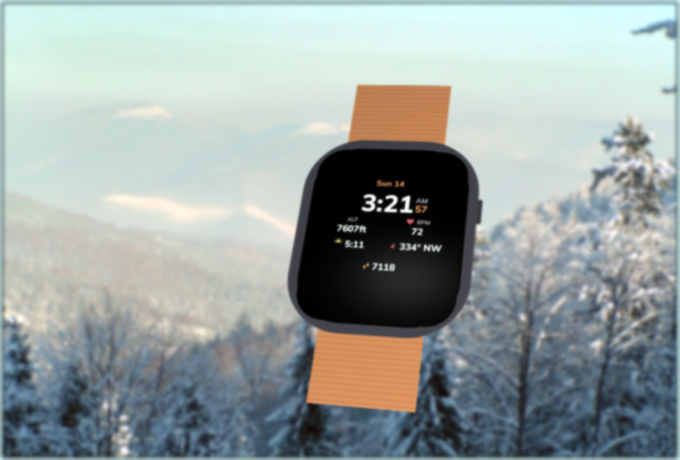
3:21:57
